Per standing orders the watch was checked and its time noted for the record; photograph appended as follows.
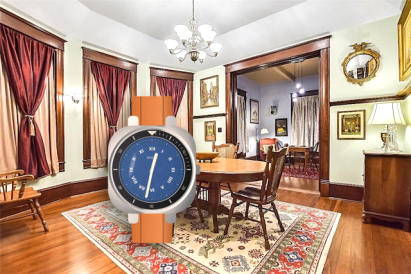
12:32
